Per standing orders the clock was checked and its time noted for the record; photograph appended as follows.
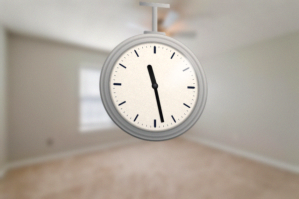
11:28
